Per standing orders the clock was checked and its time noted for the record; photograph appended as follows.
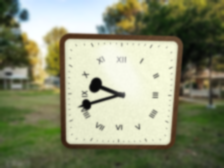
9:42
